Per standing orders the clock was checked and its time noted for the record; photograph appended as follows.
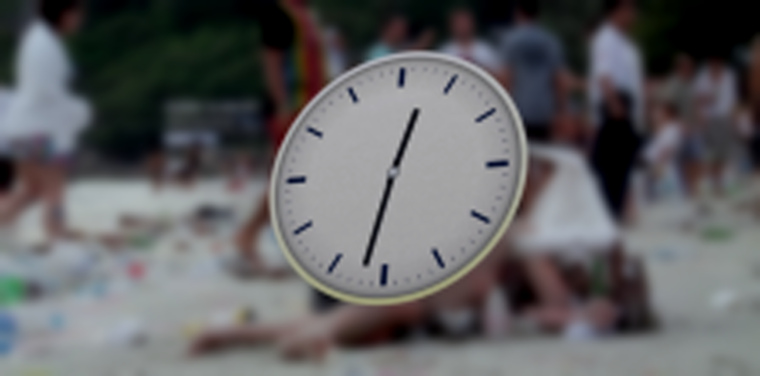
12:32
